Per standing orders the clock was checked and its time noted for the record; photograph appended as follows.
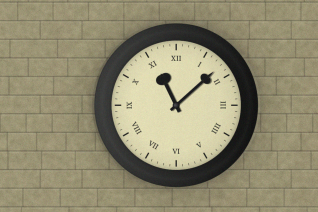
11:08
